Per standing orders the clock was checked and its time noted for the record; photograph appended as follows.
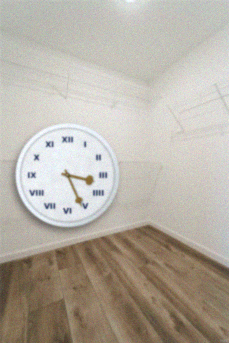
3:26
